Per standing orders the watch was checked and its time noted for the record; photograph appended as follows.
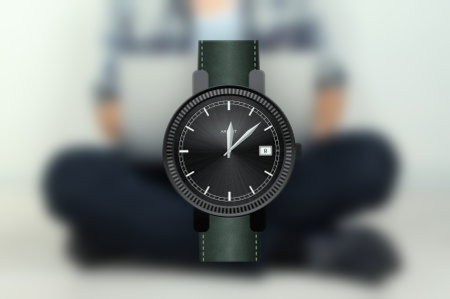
12:08
